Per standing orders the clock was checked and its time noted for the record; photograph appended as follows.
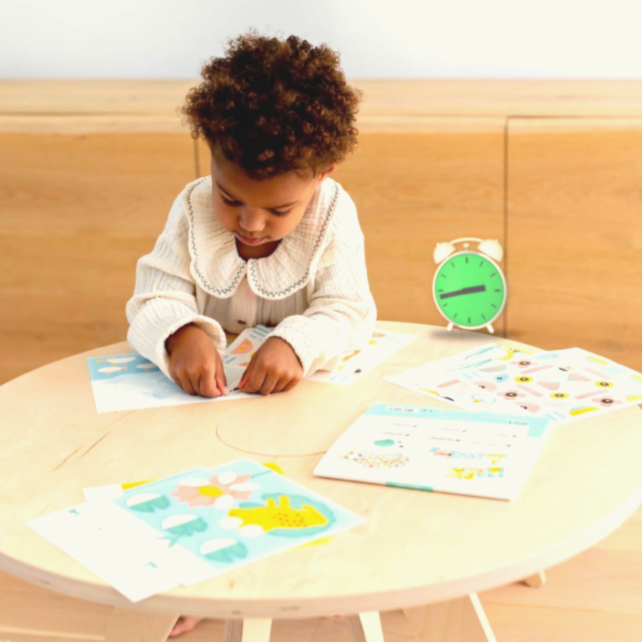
2:43
